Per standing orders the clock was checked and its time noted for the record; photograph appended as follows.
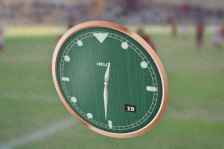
12:31
